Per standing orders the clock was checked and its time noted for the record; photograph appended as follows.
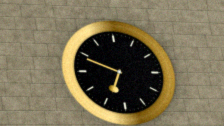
6:49
